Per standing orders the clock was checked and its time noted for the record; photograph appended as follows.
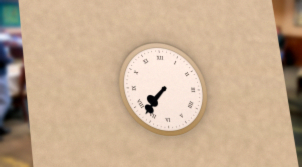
7:37
